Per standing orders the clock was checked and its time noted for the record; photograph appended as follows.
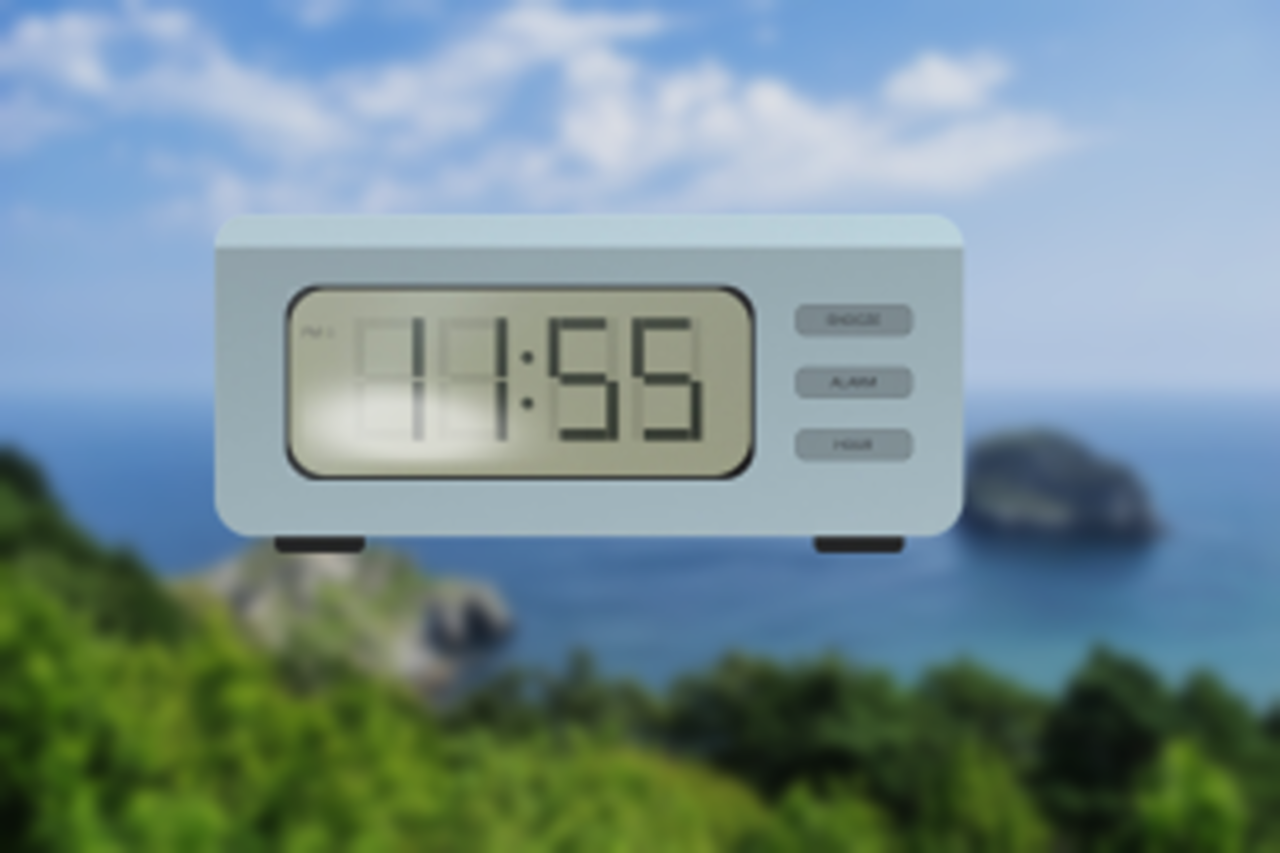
11:55
